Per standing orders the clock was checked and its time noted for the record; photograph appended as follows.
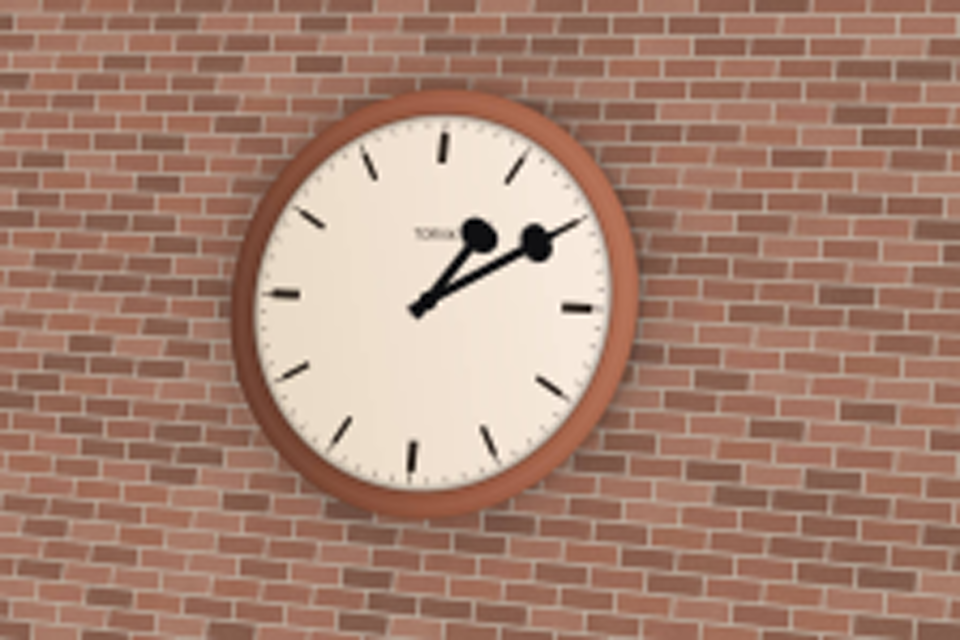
1:10
